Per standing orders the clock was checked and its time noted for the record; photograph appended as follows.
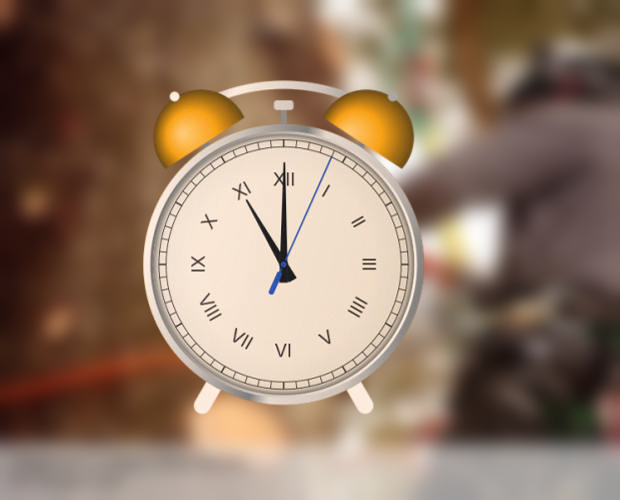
11:00:04
